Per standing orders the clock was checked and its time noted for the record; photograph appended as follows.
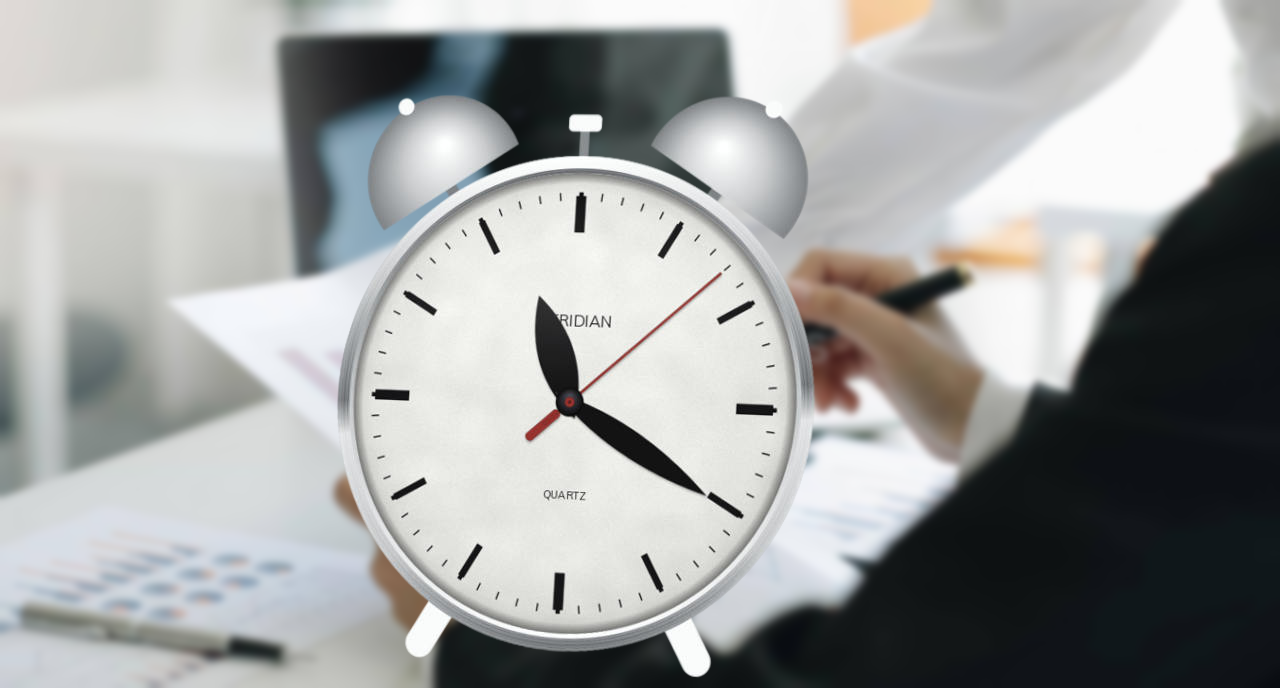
11:20:08
